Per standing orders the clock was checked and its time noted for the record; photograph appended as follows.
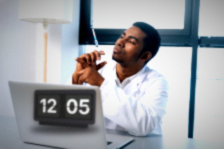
12:05
